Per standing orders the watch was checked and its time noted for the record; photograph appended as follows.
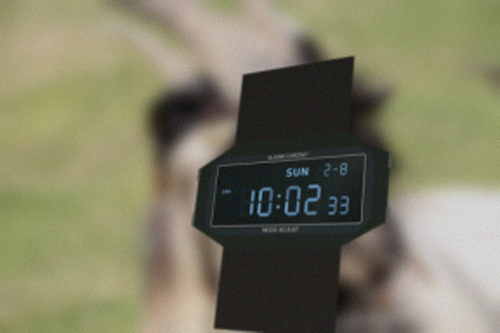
10:02:33
